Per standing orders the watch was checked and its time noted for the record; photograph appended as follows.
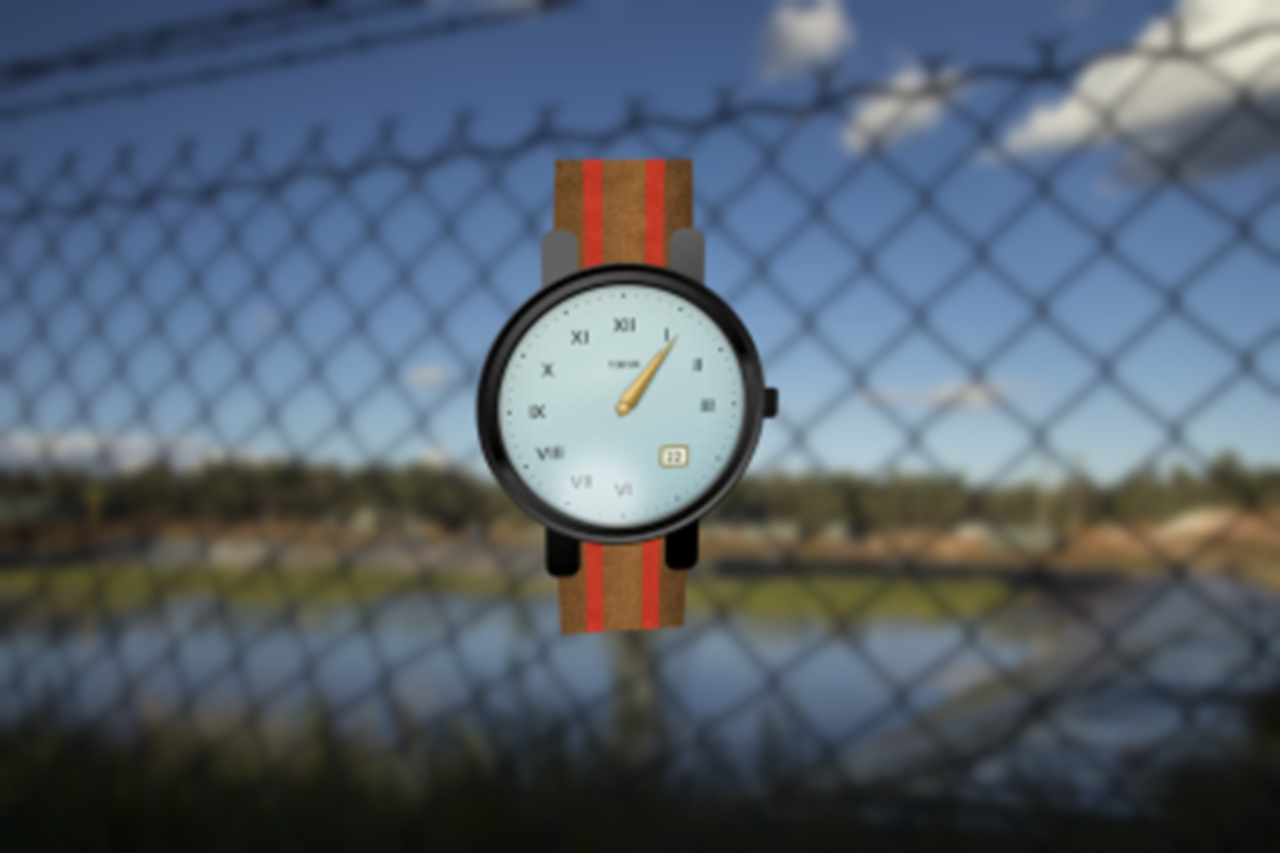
1:06
